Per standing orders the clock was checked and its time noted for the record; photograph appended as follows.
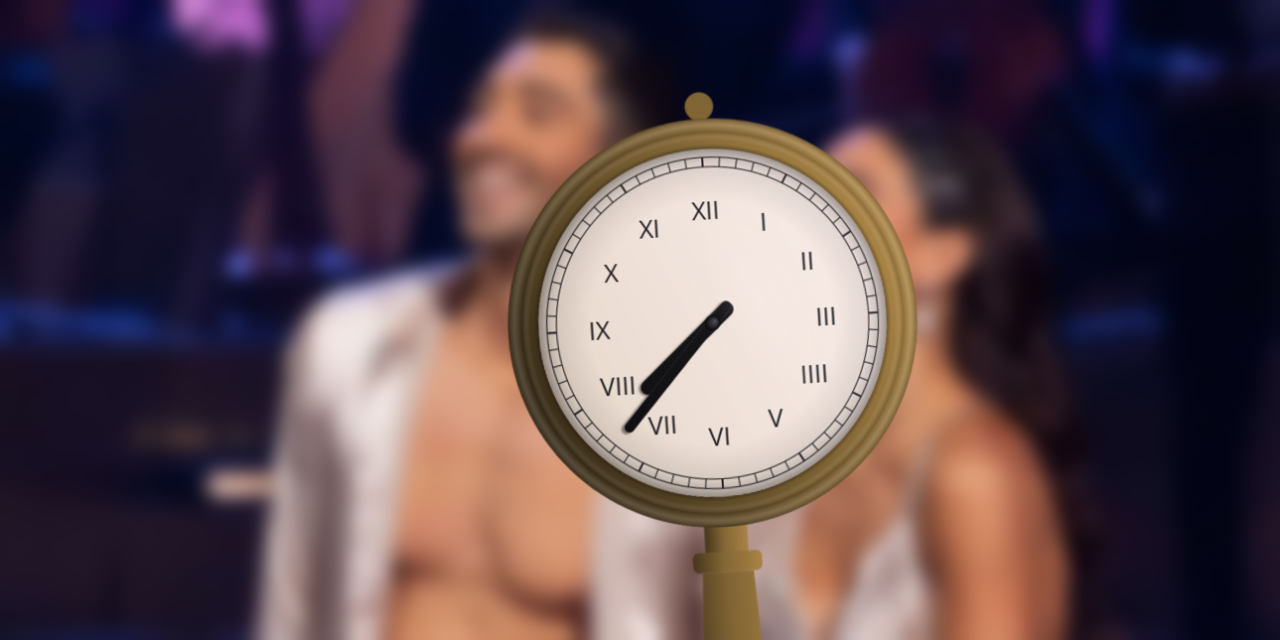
7:37
